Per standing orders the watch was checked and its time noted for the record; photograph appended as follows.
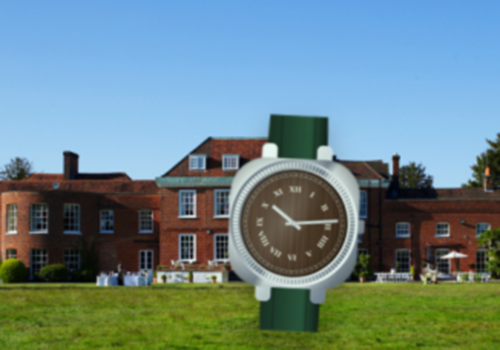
10:14
